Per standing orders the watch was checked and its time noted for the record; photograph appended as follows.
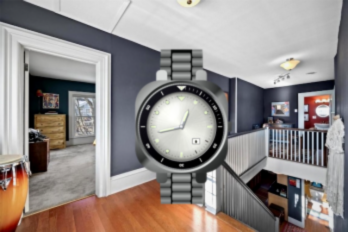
12:43
